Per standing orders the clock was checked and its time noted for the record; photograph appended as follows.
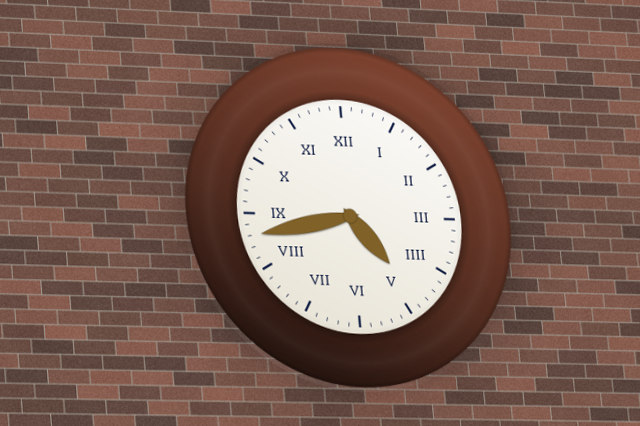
4:43
